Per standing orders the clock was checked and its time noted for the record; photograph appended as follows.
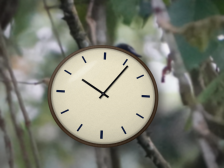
10:06
